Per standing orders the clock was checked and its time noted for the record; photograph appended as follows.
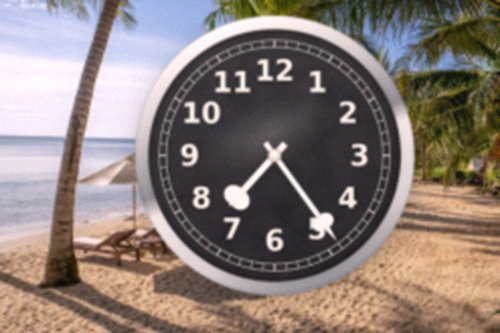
7:24
